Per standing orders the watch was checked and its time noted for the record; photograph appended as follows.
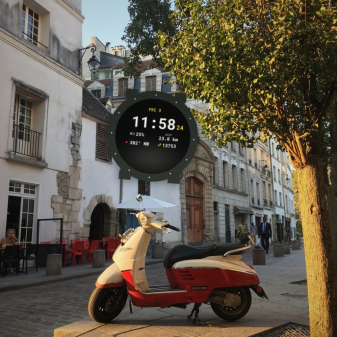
11:58
